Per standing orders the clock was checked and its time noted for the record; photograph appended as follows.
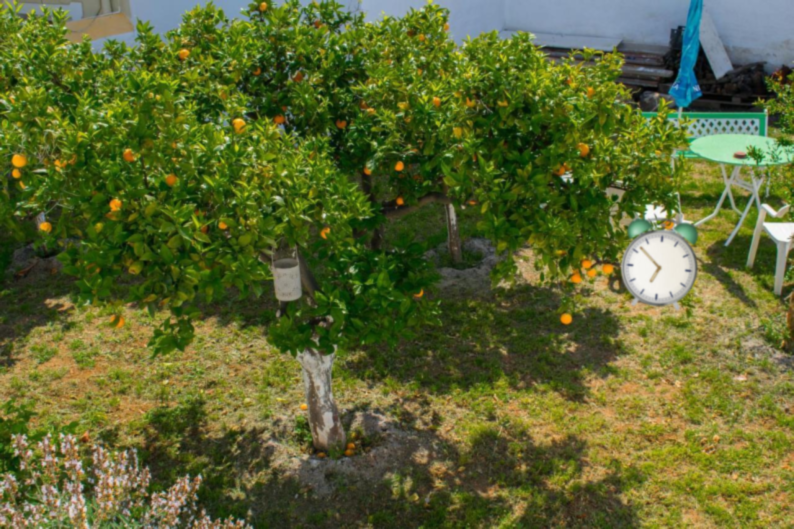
6:52
